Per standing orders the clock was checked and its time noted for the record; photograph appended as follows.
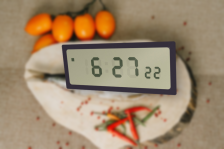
6:27:22
